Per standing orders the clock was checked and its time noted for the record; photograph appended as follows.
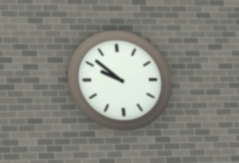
9:52
